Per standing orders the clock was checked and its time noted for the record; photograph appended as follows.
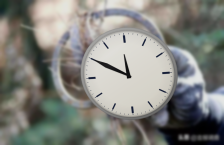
11:50
